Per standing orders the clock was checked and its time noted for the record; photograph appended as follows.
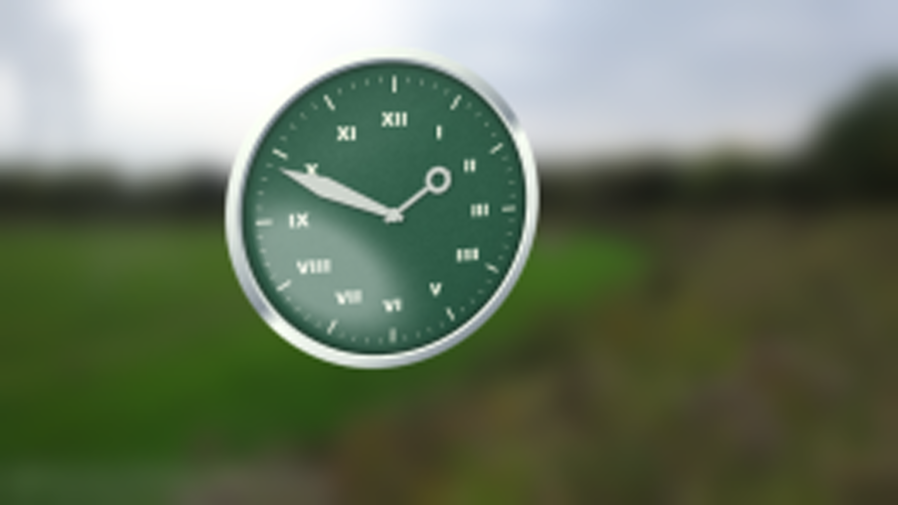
1:49
